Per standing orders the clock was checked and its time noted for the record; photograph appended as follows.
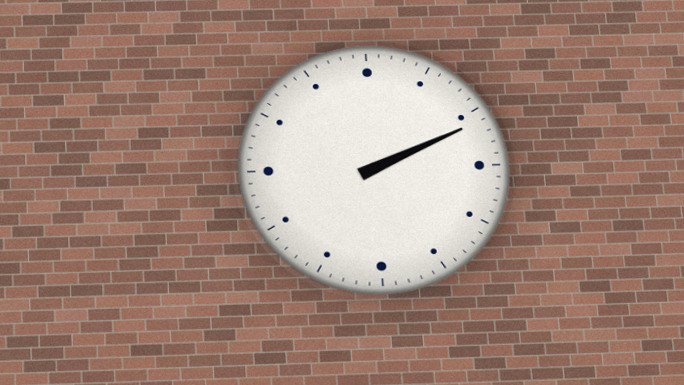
2:11
